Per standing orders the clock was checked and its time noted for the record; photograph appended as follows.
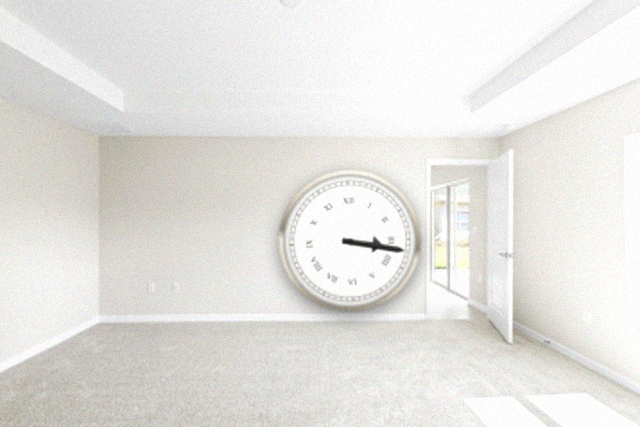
3:17
